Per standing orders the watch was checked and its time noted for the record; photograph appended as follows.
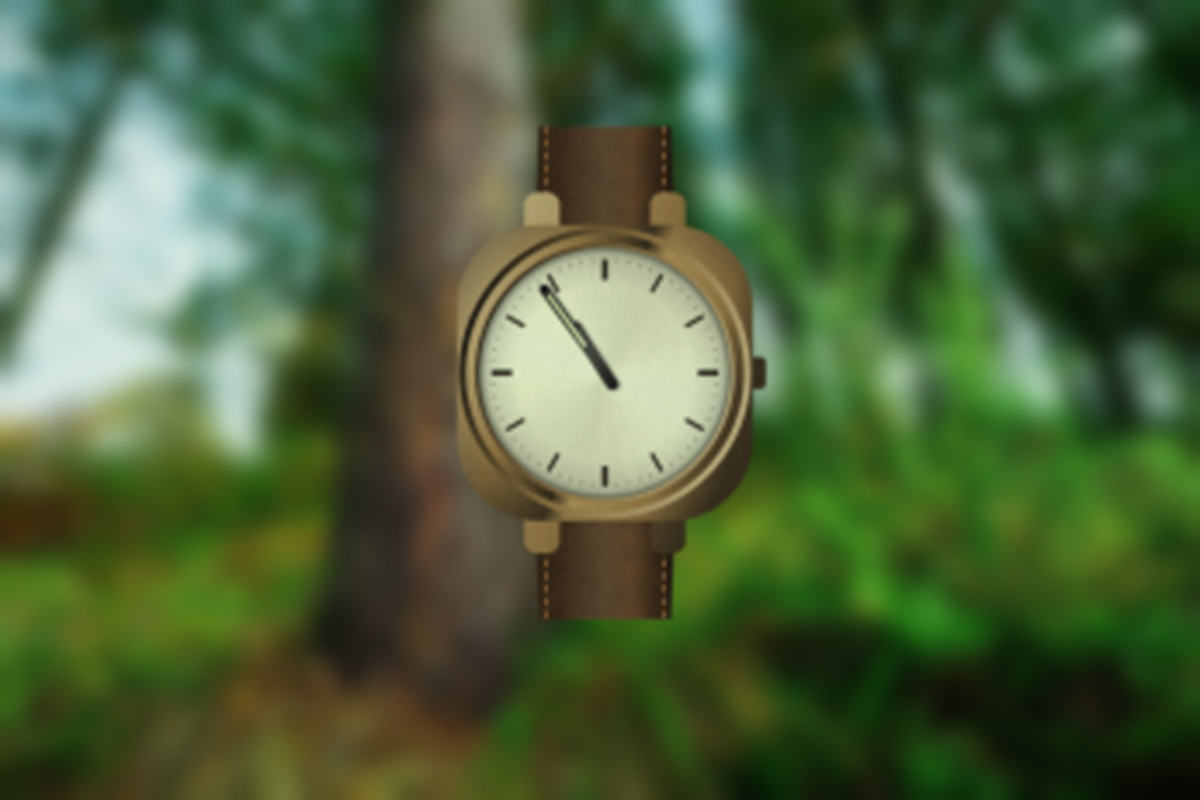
10:54
